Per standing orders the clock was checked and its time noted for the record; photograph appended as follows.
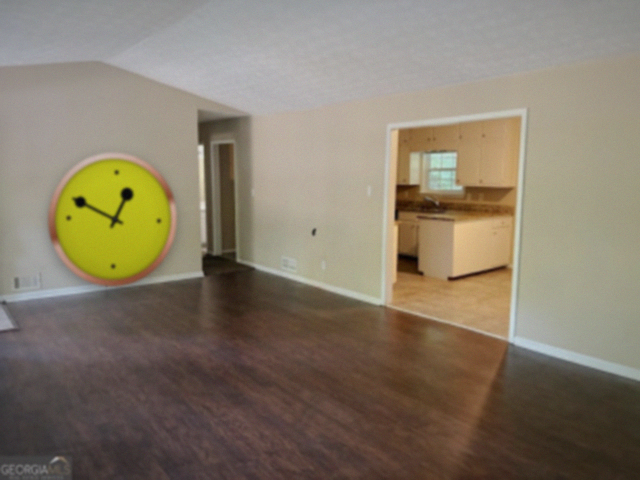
12:49
